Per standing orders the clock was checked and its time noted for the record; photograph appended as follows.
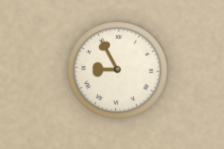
8:55
